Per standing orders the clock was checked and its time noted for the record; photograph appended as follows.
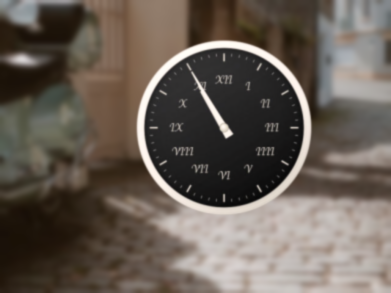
10:55
